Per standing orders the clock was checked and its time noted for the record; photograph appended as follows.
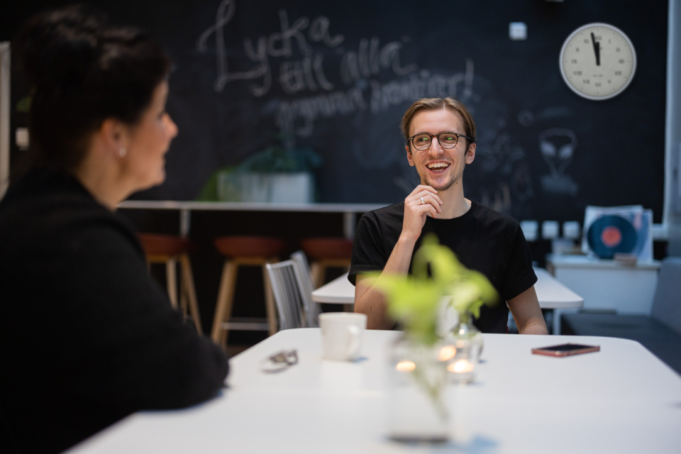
11:58
